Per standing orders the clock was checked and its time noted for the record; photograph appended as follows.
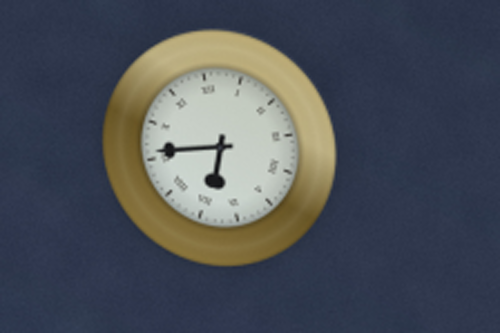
6:46
